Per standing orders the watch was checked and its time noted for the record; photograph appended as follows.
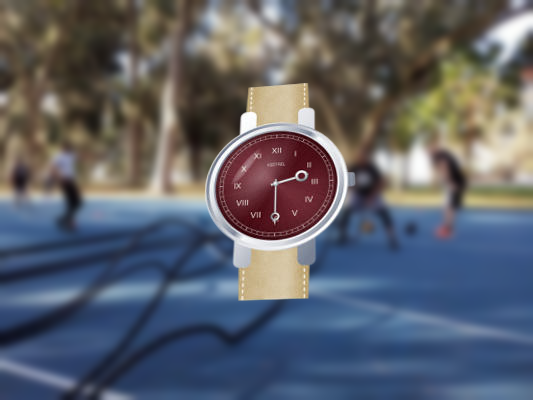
2:30
